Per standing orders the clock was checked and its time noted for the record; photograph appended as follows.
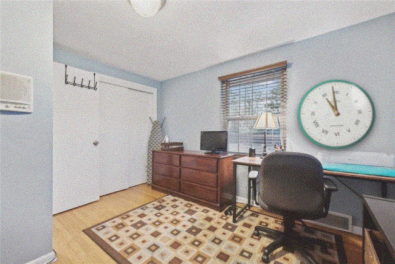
10:59
